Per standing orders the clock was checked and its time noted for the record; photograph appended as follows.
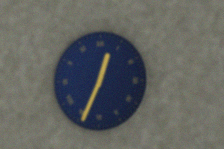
12:34
